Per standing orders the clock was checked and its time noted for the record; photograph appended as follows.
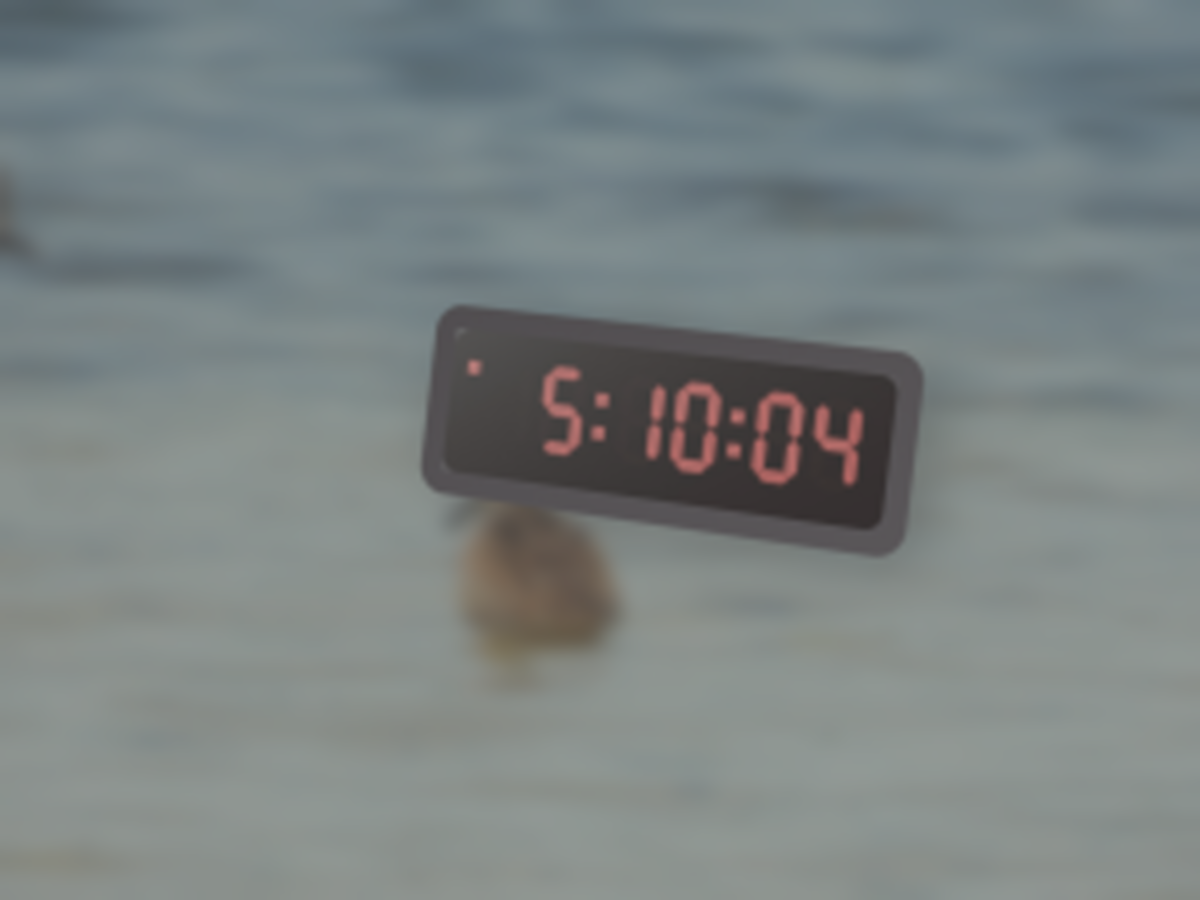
5:10:04
